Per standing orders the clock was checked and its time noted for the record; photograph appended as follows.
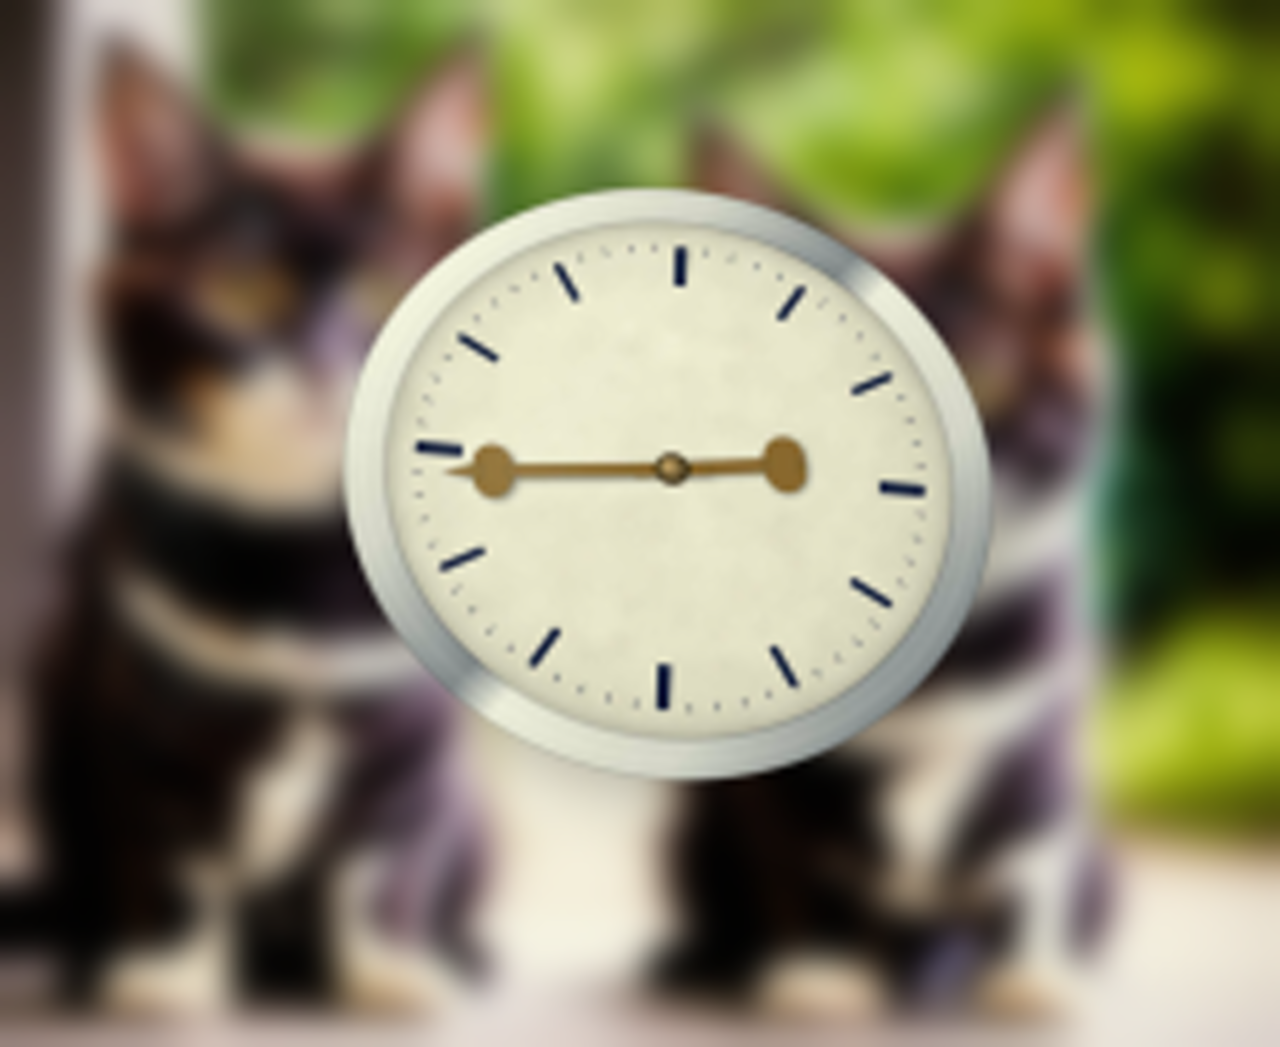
2:44
